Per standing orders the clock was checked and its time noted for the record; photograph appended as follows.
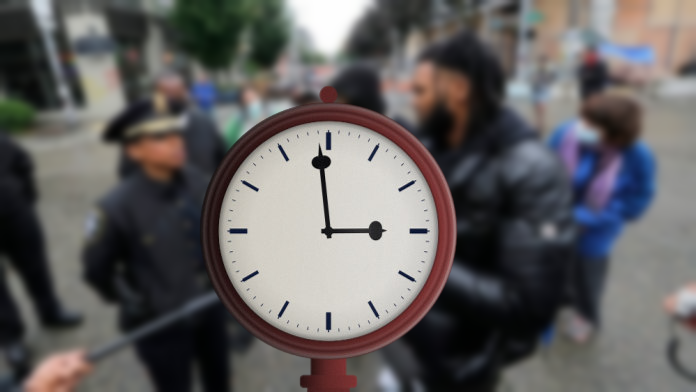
2:59
